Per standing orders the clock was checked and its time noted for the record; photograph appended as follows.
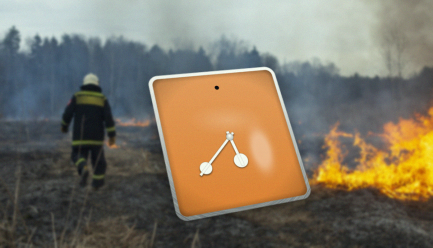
5:38
